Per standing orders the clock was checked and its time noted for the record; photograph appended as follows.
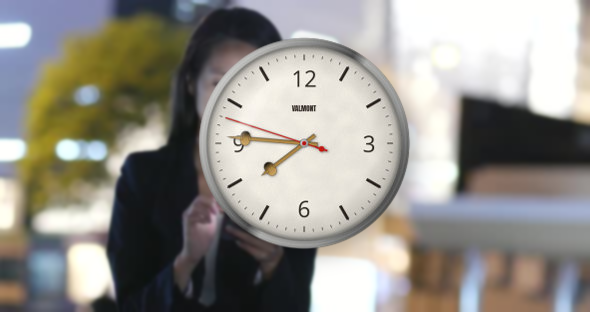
7:45:48
